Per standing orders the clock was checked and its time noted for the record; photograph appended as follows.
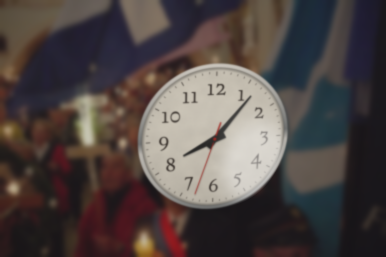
8:06:33
